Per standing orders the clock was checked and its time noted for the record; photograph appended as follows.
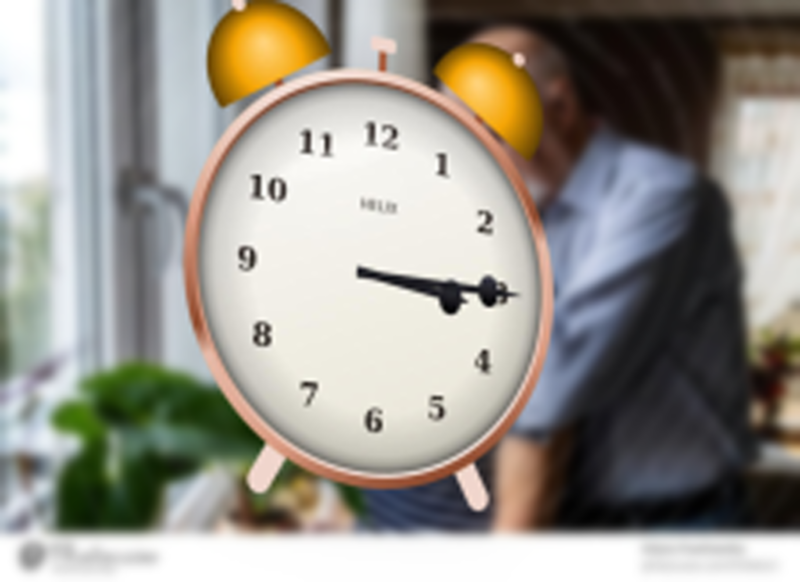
3:15
